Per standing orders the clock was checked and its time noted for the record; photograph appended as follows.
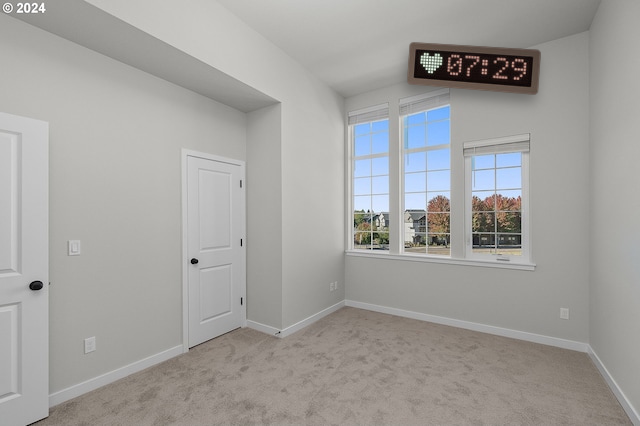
7:29
